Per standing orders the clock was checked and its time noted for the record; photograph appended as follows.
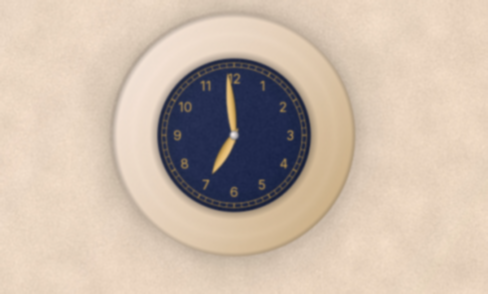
6:59
